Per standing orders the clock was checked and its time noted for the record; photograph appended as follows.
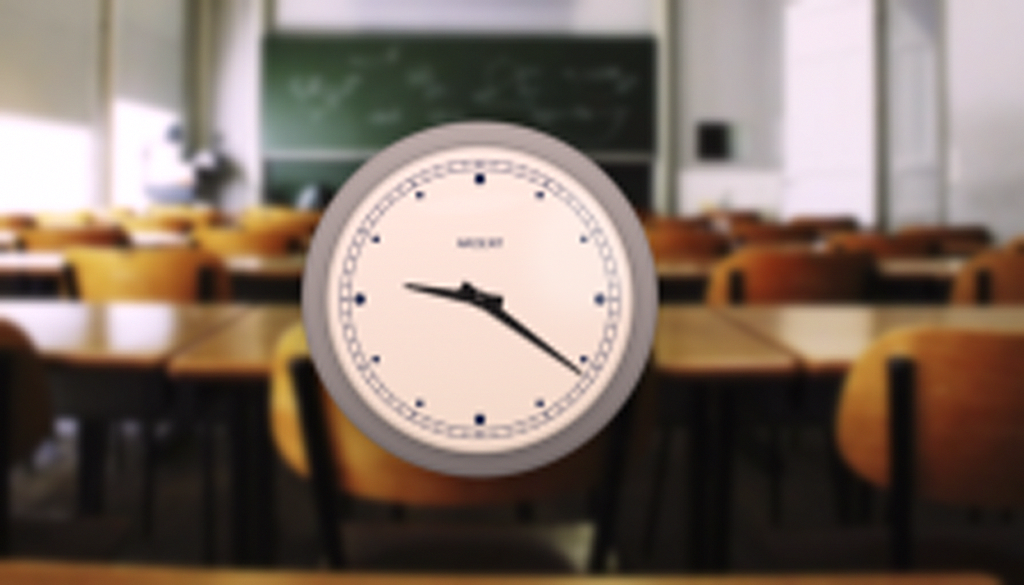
9:21
